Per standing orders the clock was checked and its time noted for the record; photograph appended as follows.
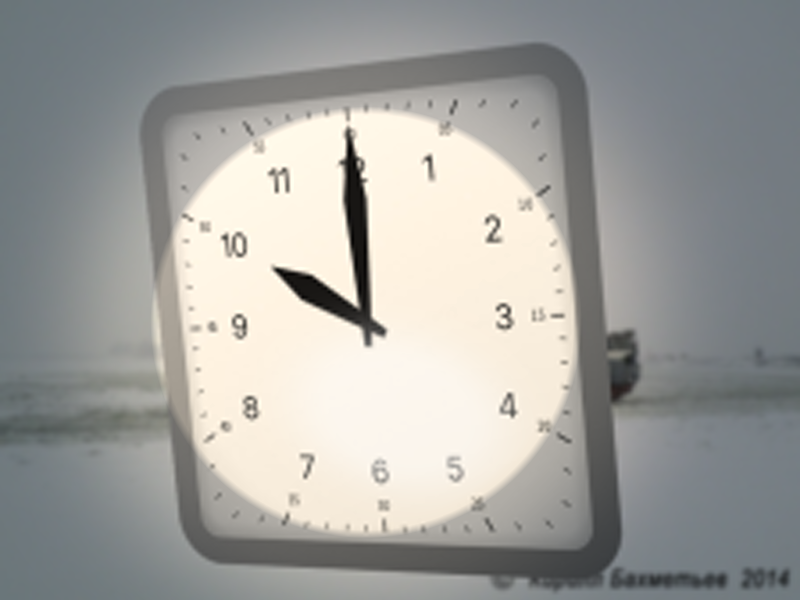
10:00
